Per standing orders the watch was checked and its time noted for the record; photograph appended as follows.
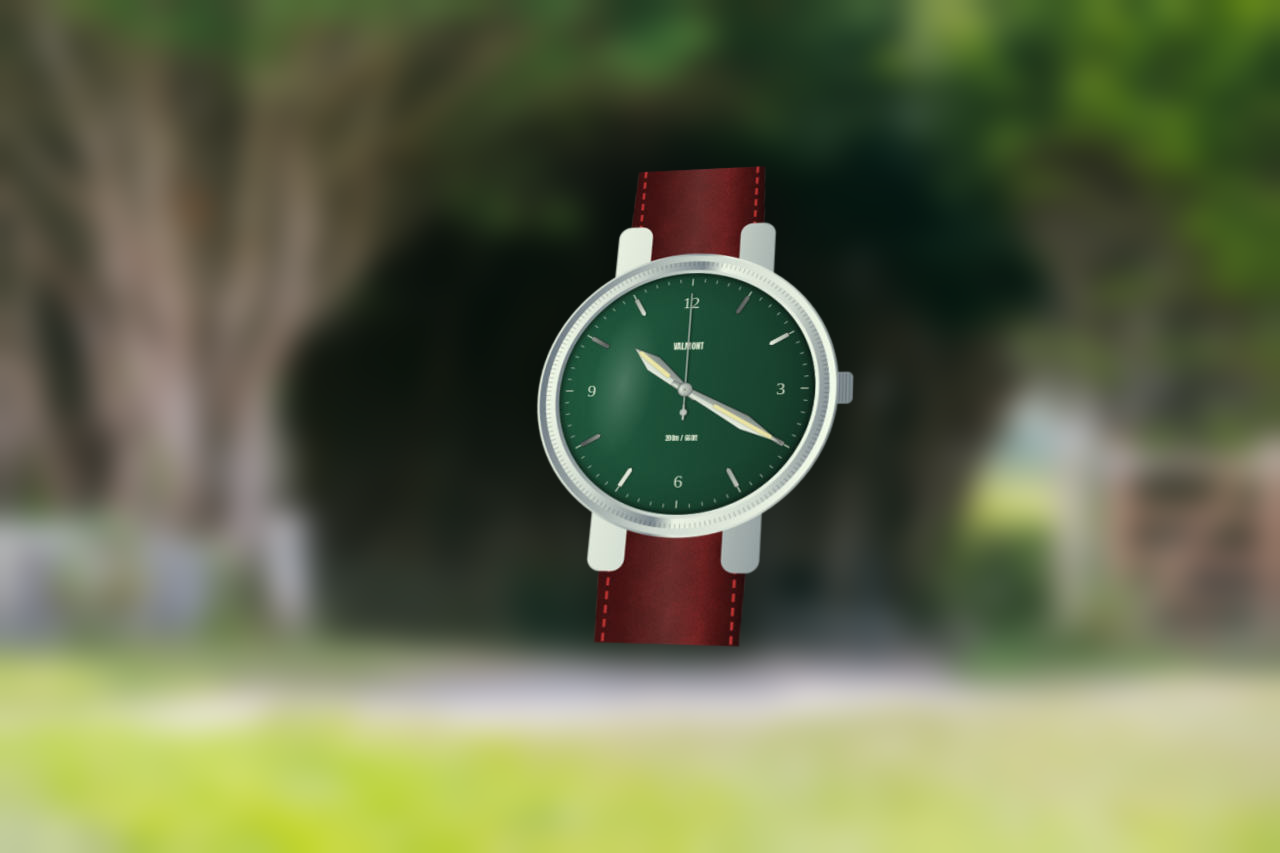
10:20:00
